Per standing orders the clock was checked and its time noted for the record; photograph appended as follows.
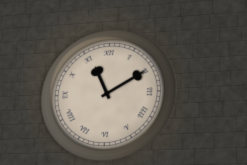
11:10
